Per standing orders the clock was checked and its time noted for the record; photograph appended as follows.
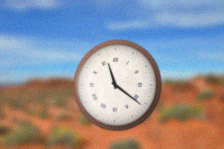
11:21
